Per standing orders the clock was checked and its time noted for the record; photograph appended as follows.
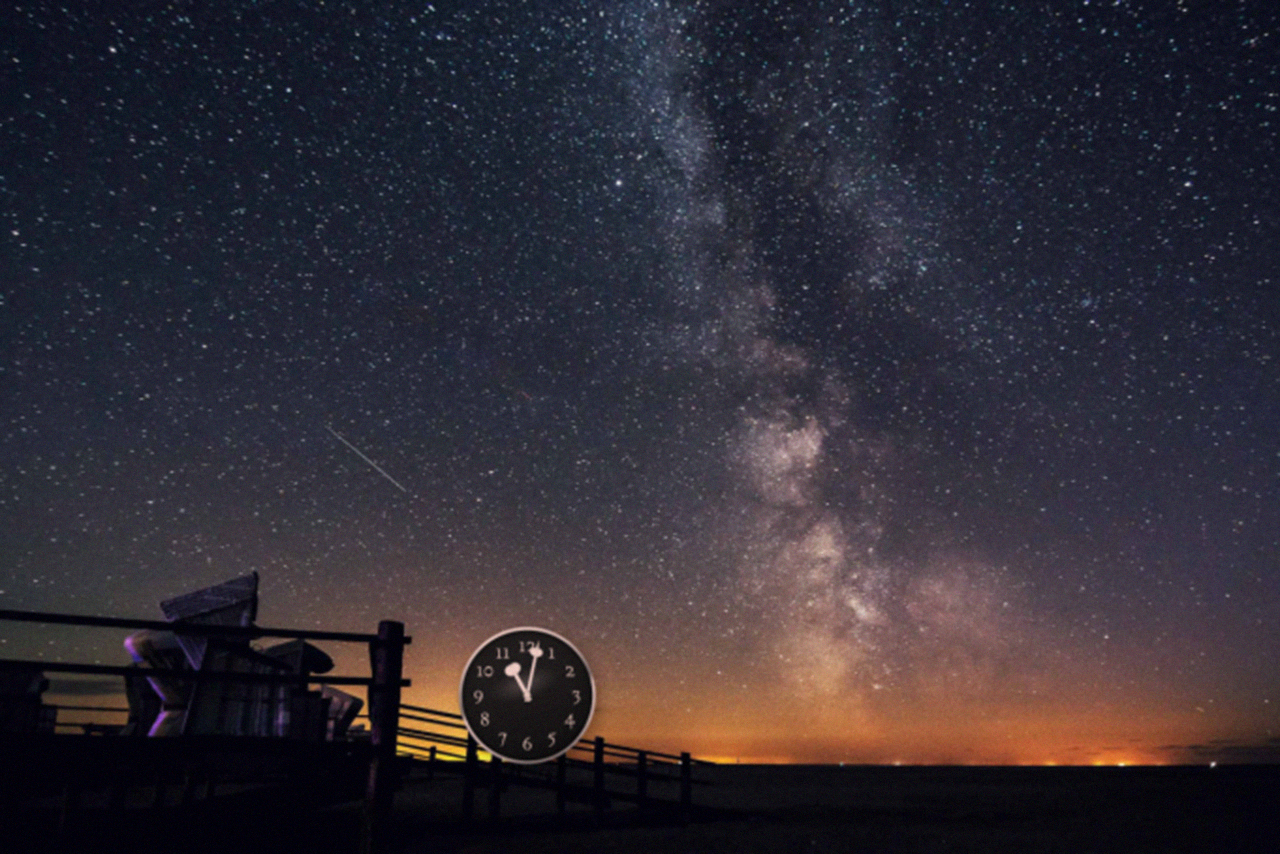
11:02
